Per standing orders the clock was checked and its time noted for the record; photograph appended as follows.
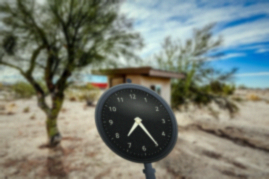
7:25
